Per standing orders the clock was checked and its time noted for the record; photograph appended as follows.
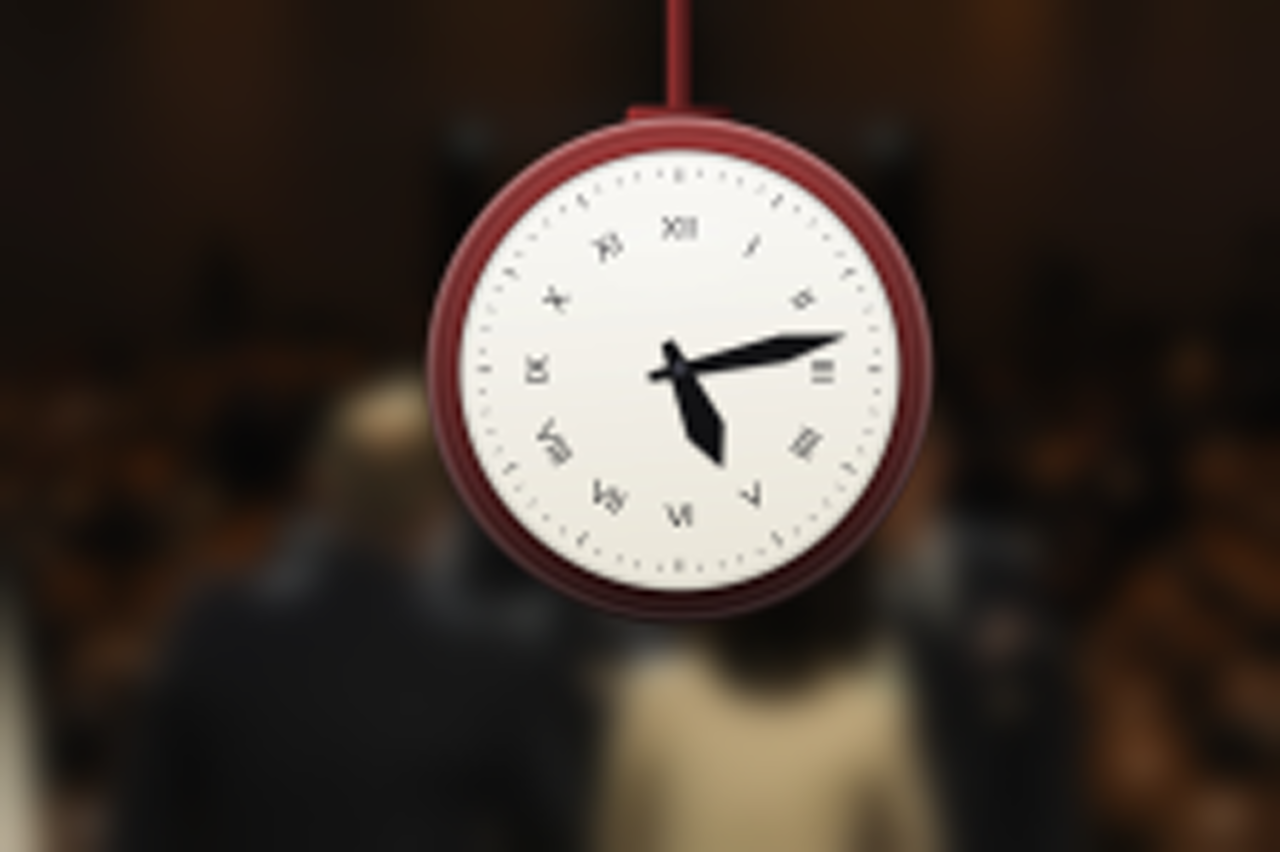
5:13
